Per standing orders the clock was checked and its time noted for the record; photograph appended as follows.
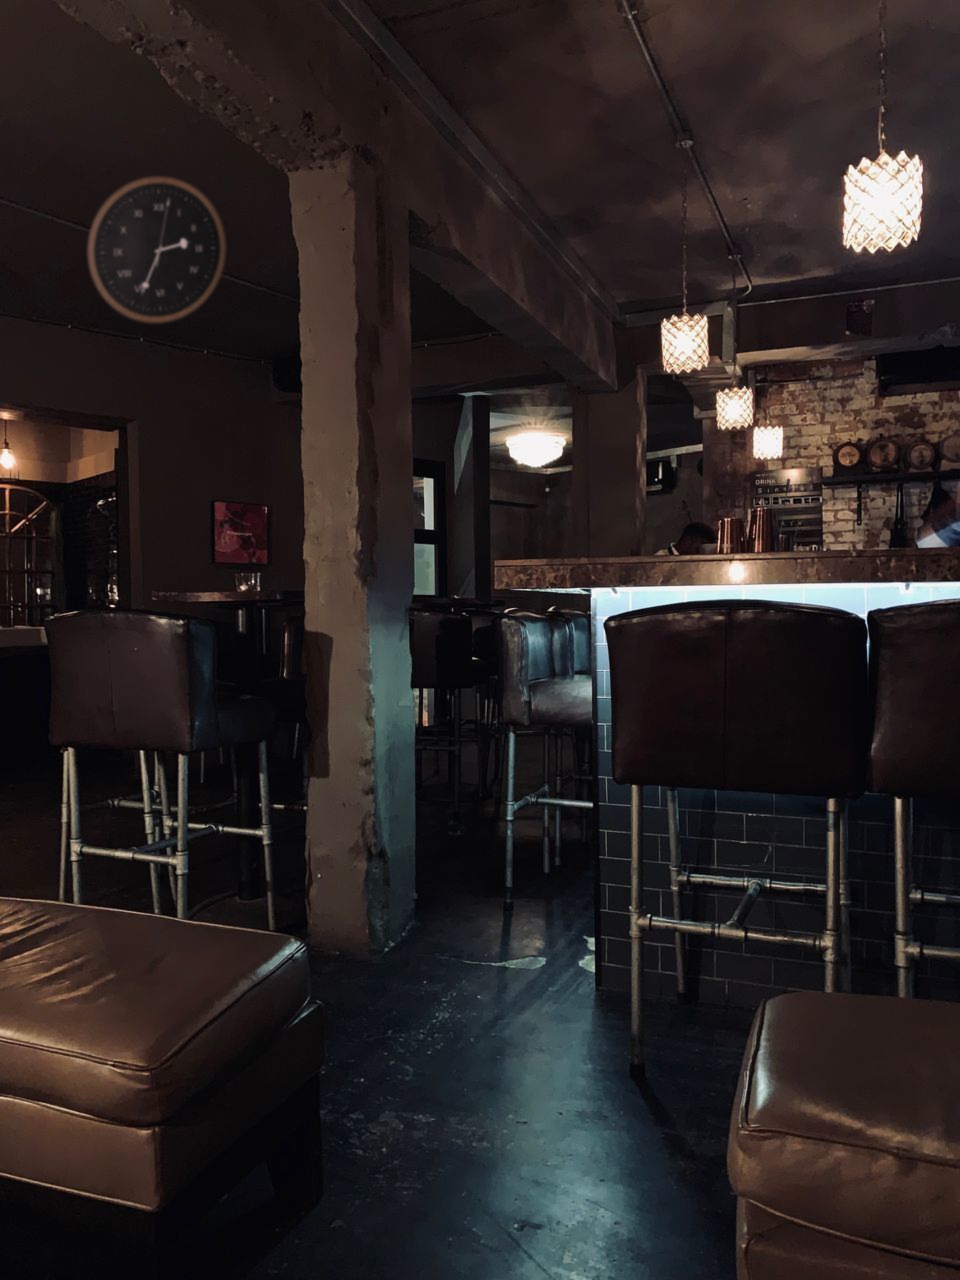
2:34:02
